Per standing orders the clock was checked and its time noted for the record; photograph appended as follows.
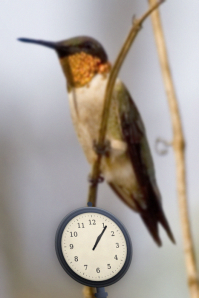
1:06
